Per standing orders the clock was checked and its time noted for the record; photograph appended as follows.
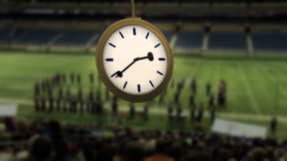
2:39
